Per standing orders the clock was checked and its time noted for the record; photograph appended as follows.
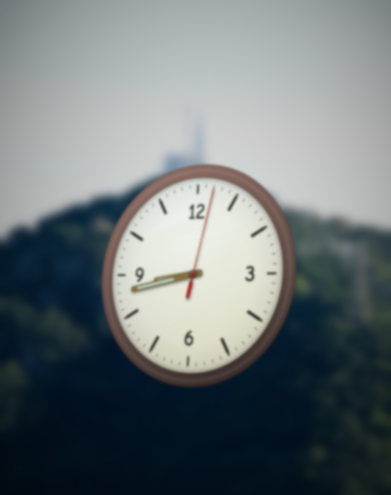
8:43:02
